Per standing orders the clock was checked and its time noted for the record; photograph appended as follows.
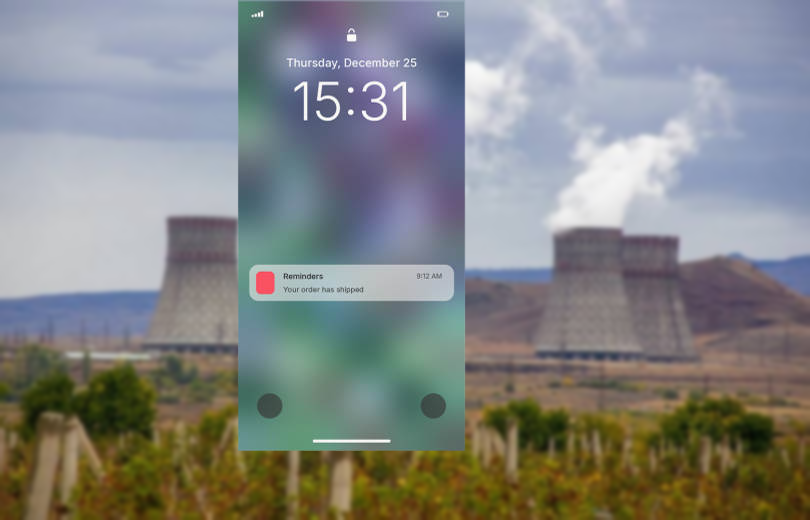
15:31
